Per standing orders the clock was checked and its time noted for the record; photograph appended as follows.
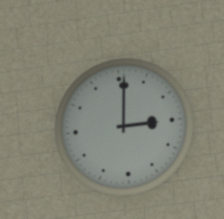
3:01
